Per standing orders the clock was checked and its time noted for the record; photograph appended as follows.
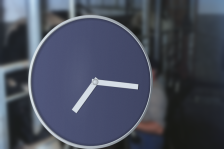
7:16
